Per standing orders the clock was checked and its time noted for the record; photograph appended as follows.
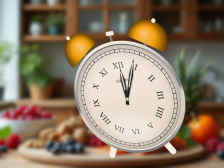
12:04
